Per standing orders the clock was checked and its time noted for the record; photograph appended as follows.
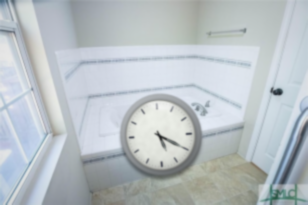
5:20
